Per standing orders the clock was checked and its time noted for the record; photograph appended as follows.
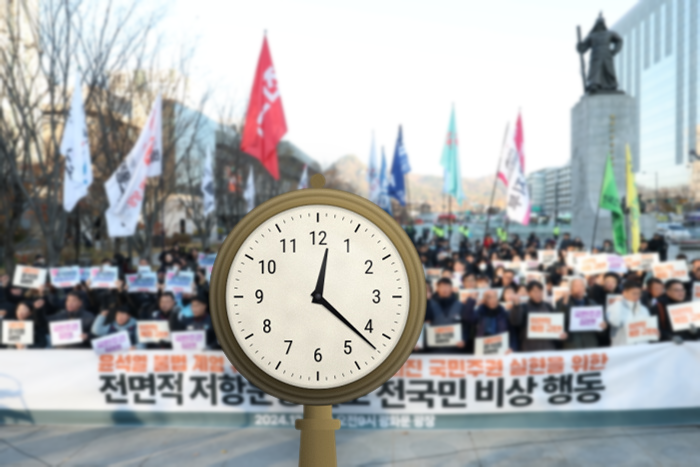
12:22
